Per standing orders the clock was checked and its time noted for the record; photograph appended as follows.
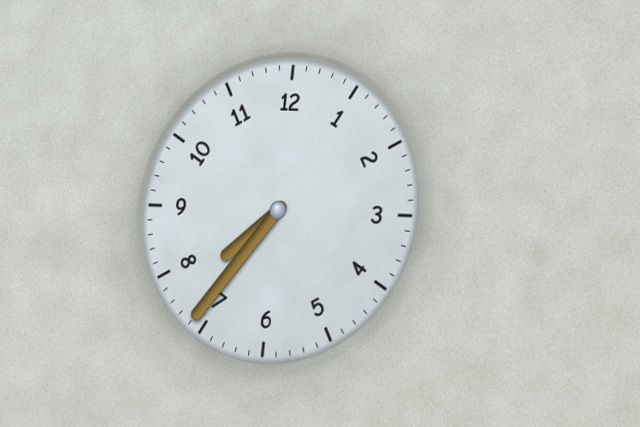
7:36
